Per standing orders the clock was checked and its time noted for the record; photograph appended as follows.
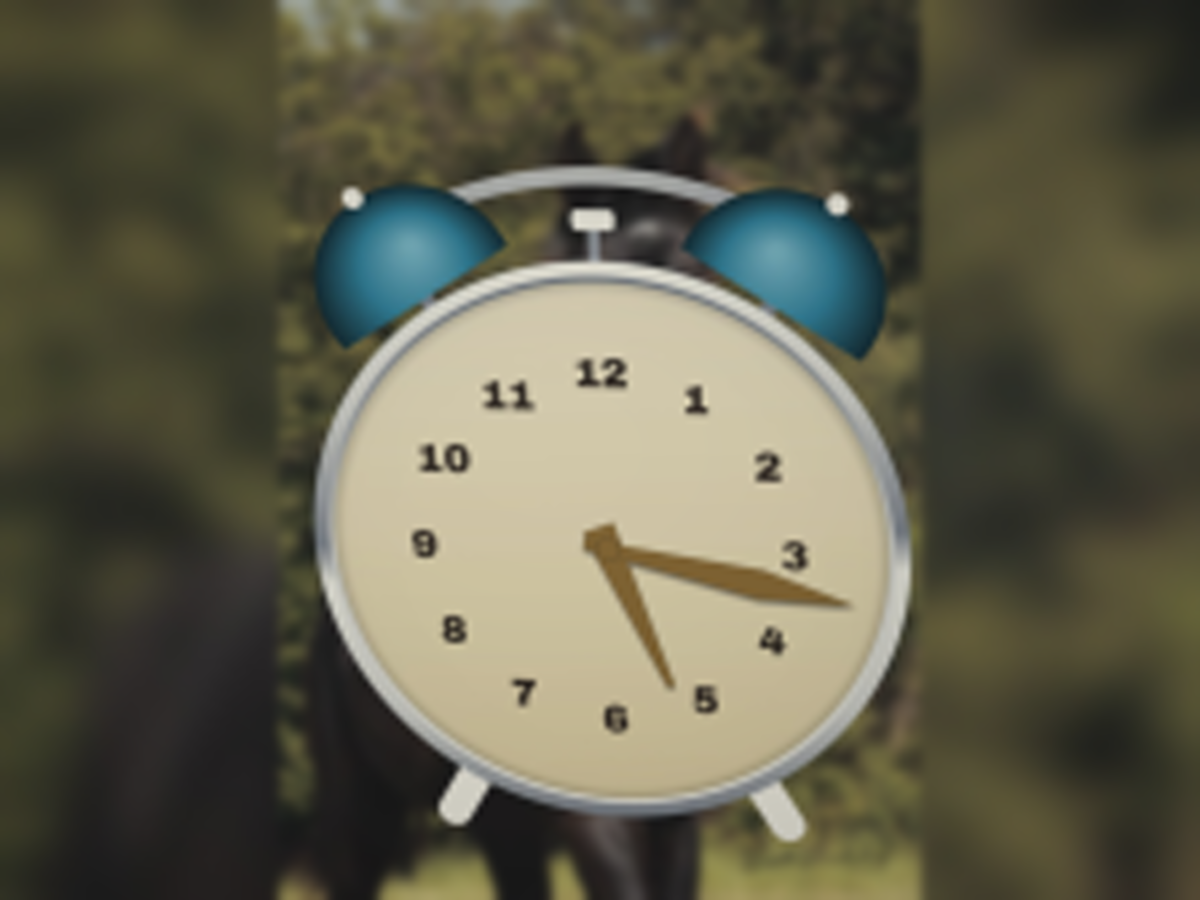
5:17
